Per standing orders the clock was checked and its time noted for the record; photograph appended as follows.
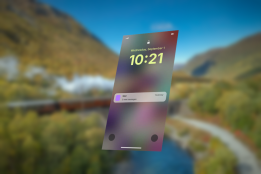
10:21
